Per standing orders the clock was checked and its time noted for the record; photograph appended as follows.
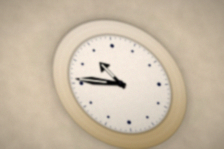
10:46
